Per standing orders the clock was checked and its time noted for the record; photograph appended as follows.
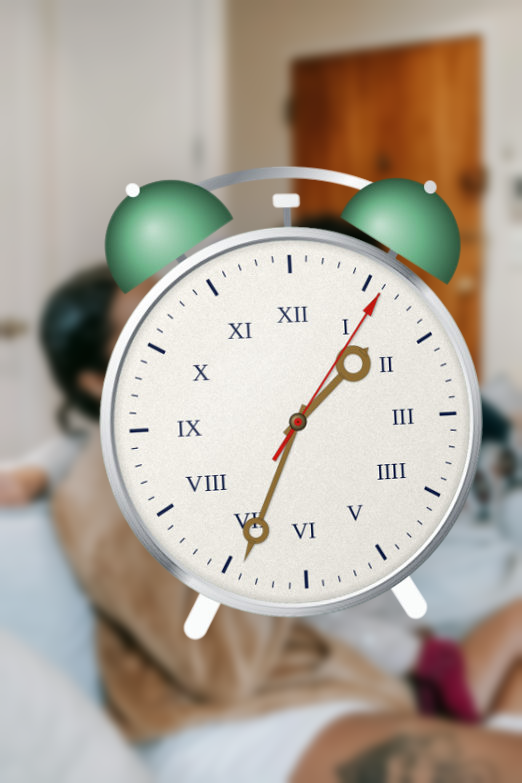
1:34:06
